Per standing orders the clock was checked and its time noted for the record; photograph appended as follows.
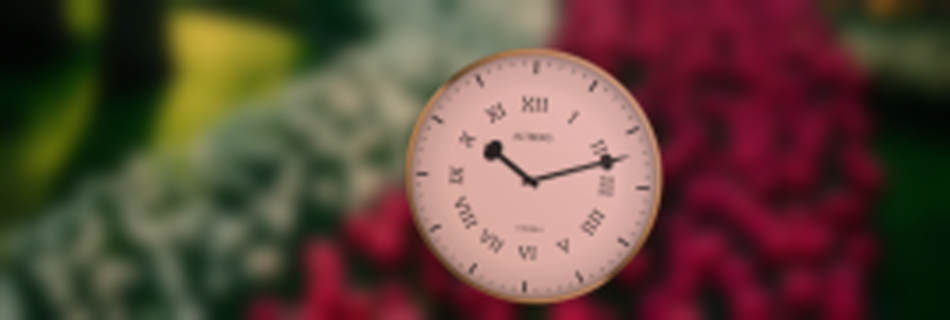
10:12
